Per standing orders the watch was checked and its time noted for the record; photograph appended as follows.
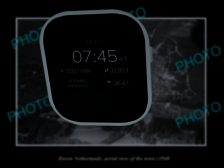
7:45
